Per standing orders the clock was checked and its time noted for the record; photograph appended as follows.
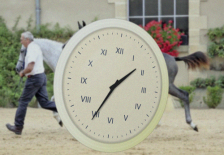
1:35
